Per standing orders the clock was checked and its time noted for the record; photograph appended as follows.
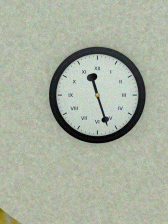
11:27
